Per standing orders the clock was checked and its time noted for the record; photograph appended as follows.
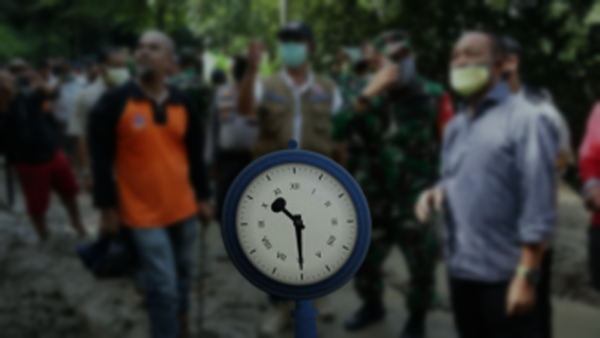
10:30
